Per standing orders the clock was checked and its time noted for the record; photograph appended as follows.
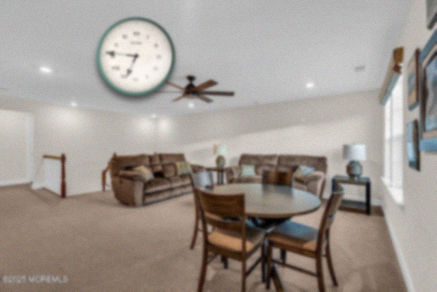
6:46
